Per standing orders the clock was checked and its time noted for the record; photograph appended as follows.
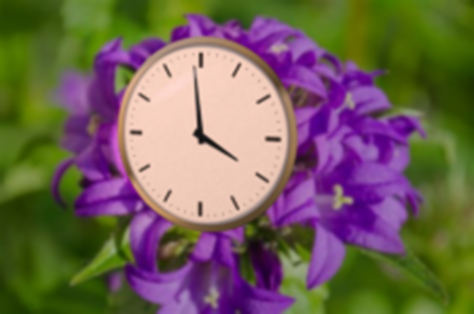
3:59
